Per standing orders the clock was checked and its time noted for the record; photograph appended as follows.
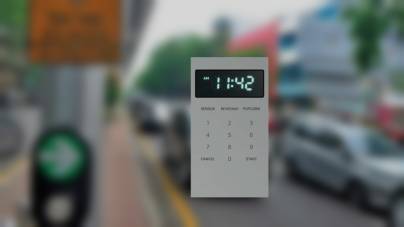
11:42
